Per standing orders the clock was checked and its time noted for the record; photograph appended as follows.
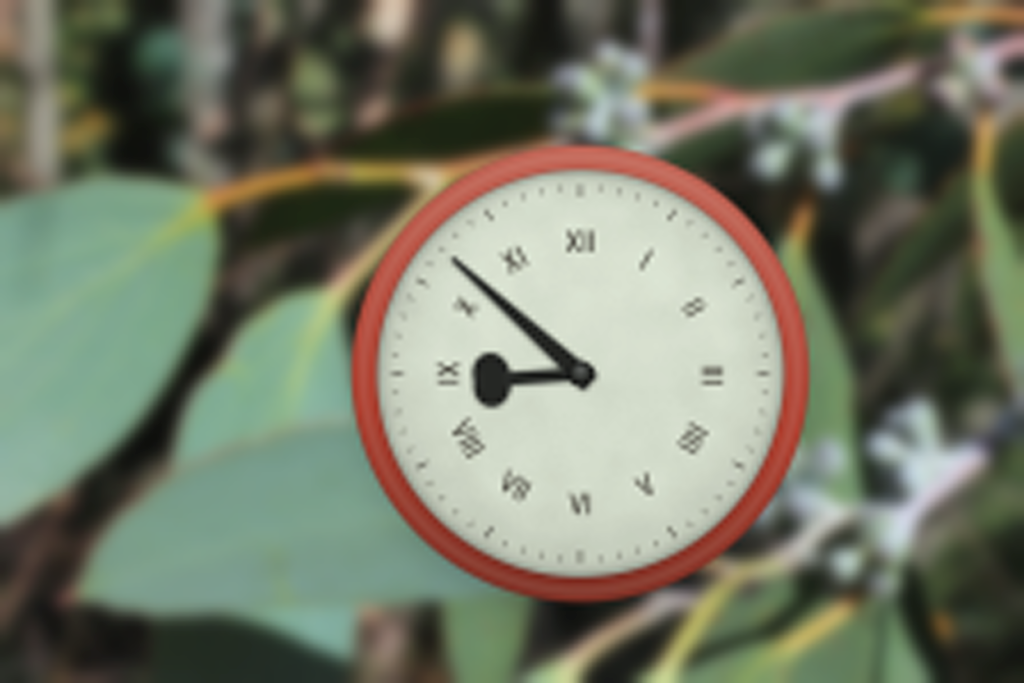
8:52
